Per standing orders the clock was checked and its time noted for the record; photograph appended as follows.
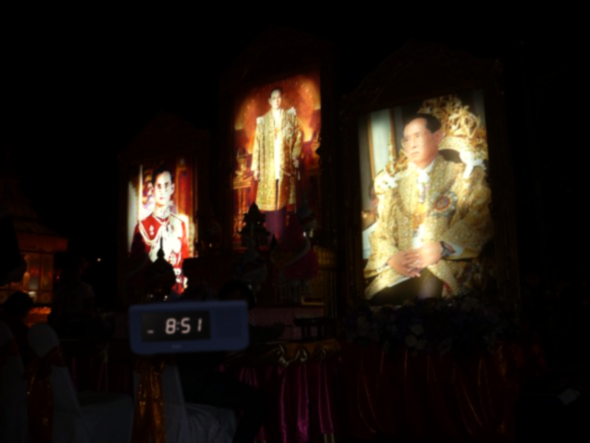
8:51
